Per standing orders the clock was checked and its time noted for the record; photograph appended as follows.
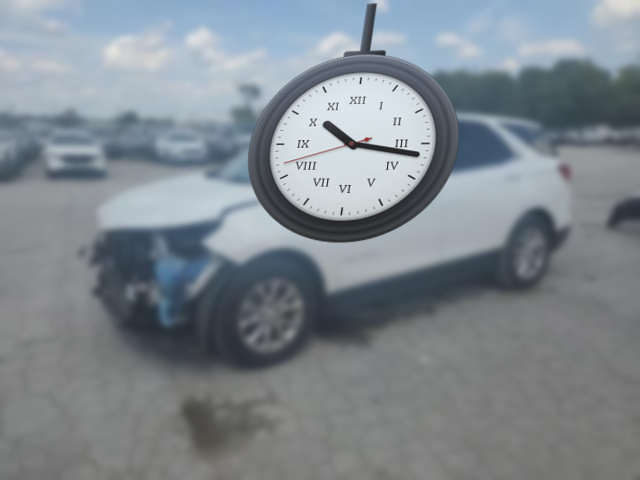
10:16:42
